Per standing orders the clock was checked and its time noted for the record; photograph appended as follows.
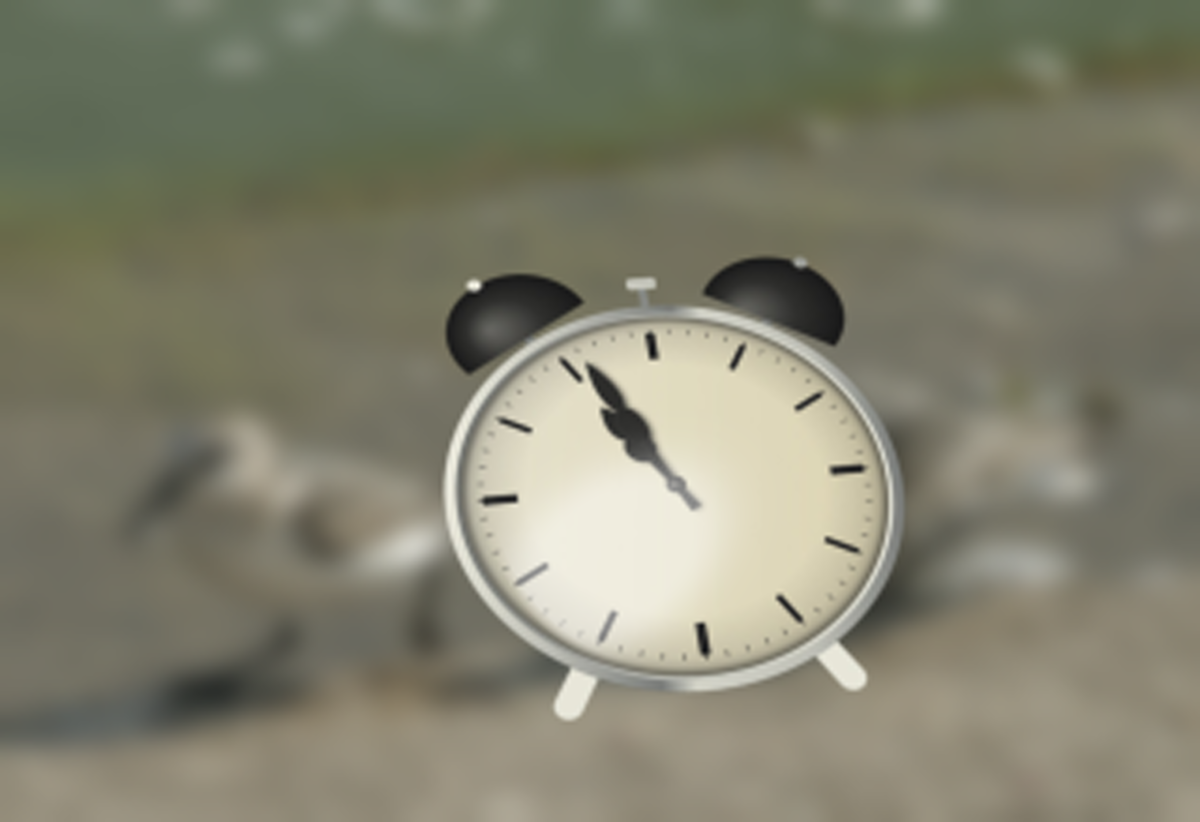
10:56
